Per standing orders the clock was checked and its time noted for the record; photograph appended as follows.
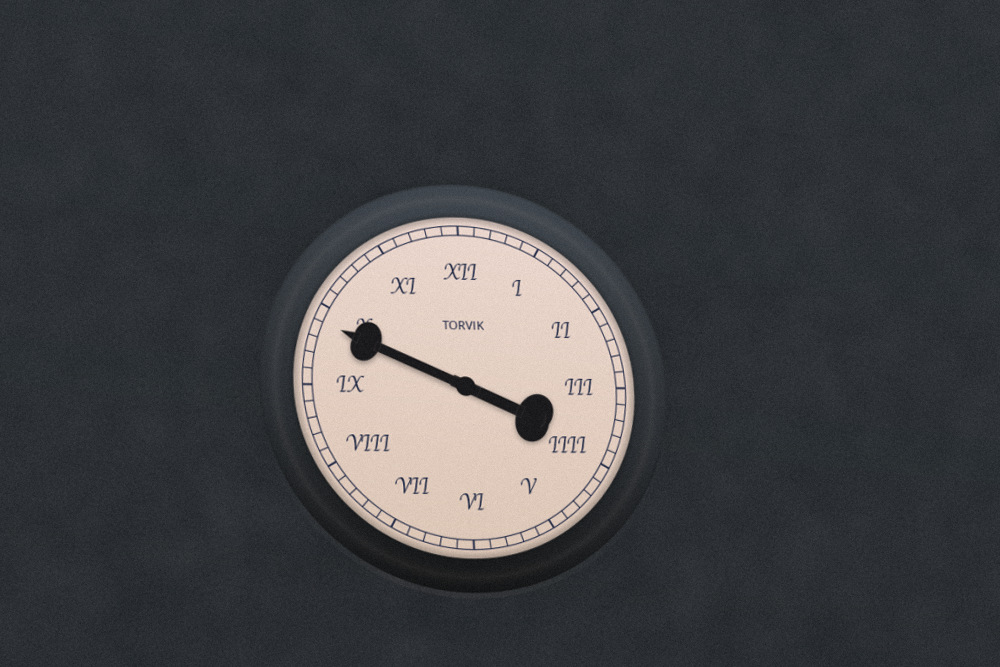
3:49
